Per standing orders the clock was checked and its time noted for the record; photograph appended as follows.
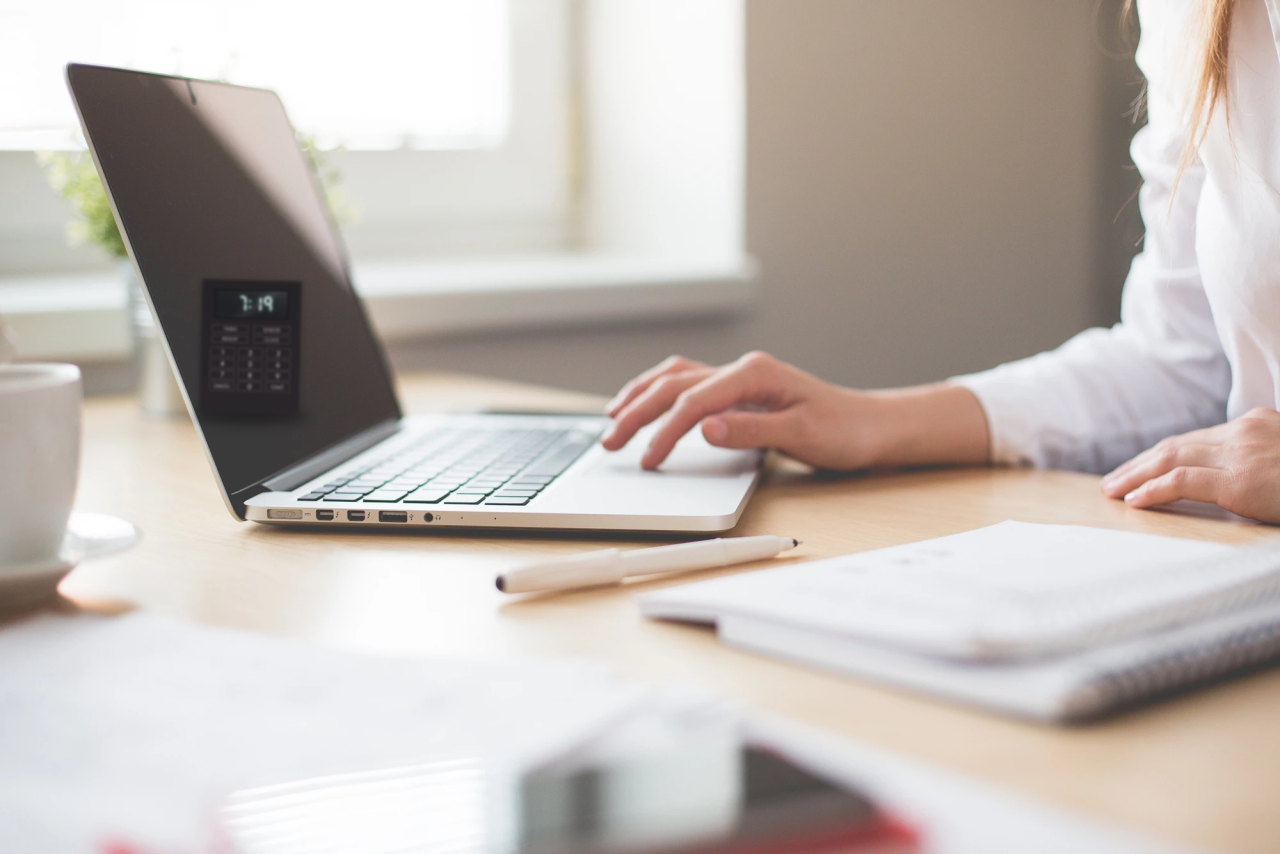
7:19
